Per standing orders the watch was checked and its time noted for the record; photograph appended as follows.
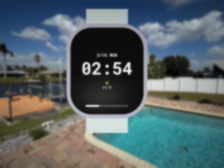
2:54
